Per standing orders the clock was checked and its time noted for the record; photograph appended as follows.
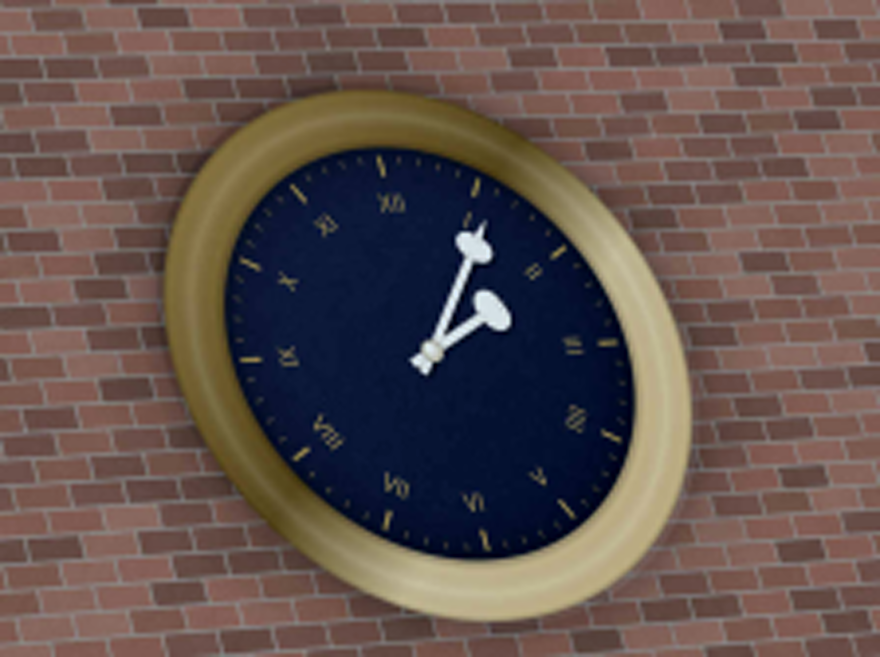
2:06
